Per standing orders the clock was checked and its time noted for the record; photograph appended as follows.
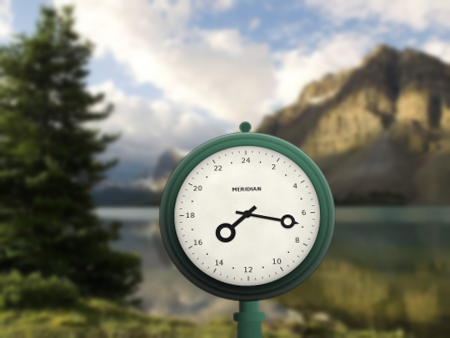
15:17
